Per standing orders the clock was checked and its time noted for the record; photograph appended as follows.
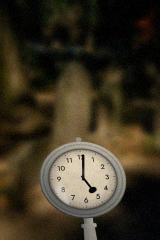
5:01
